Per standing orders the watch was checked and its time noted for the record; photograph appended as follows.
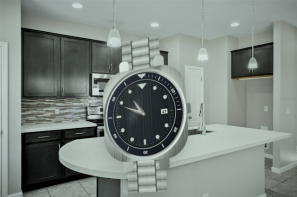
10:49
